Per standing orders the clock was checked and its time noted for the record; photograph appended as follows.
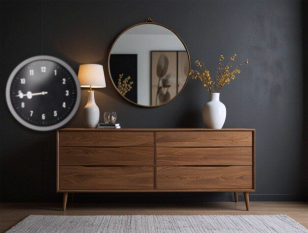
8:44
